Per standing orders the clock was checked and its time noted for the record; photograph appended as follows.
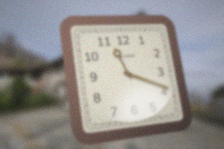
11:19
